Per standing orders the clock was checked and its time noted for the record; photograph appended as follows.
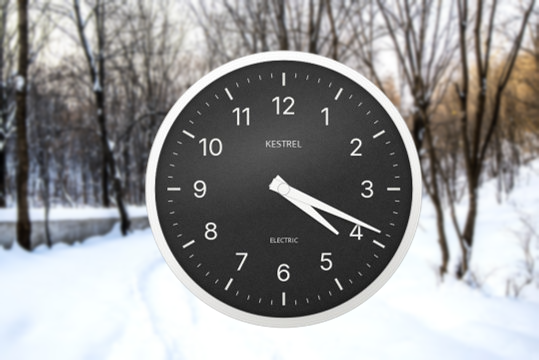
4:19
